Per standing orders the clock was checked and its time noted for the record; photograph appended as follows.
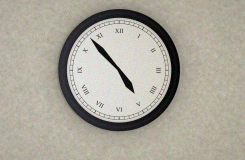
4:53
